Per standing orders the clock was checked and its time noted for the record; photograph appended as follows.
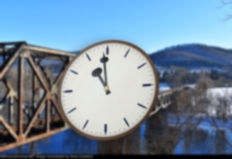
10:59
